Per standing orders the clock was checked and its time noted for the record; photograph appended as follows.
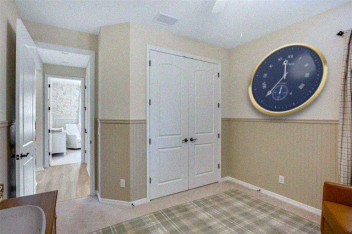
11:35
